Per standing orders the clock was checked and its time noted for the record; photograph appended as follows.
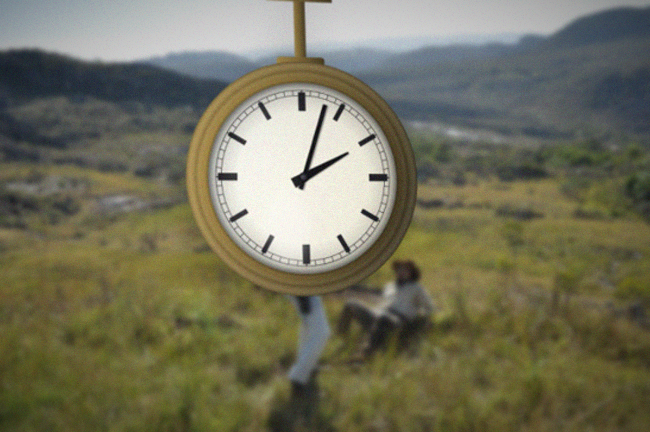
2:03
